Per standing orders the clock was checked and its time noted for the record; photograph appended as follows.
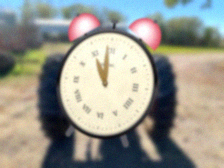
10:59
